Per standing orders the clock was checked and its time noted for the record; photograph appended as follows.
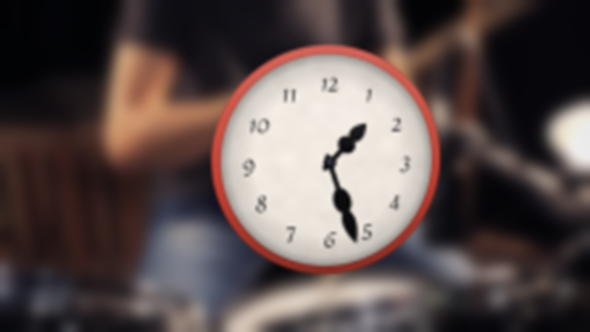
1:27
